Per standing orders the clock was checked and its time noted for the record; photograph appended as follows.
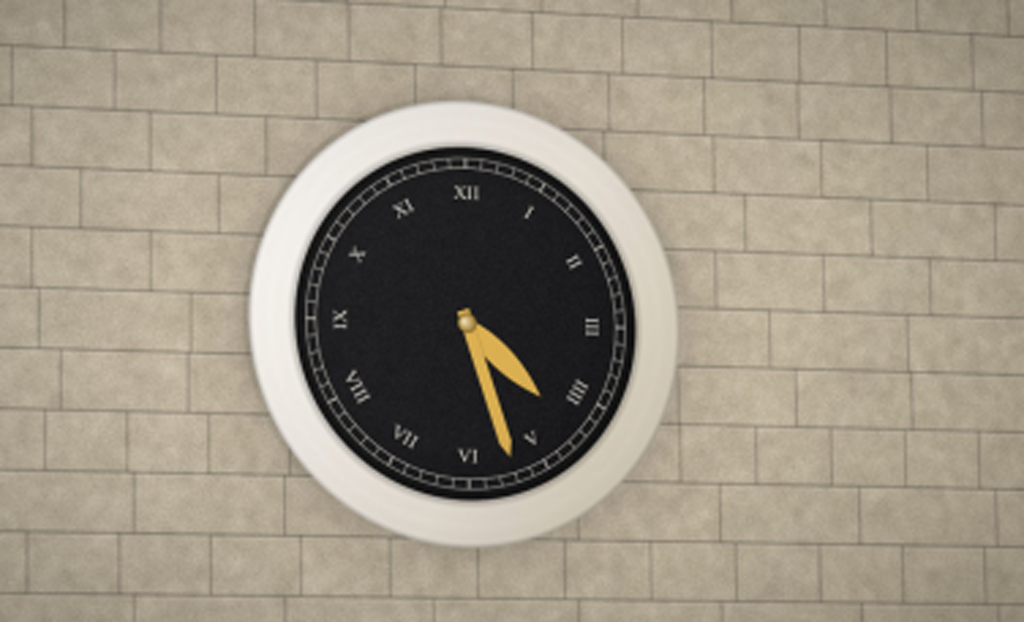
4:27
